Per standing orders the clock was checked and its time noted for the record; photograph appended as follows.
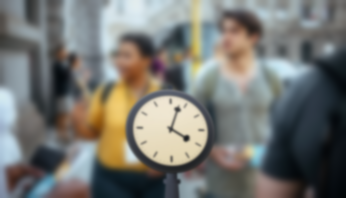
4:03
